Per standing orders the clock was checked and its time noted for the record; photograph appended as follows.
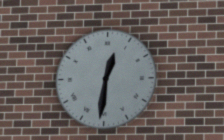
12:31
